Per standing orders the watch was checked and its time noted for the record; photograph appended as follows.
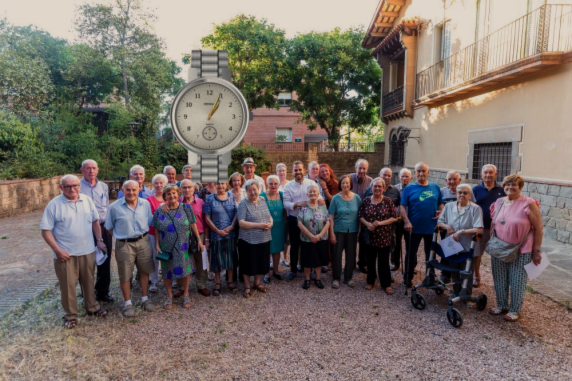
1:04
